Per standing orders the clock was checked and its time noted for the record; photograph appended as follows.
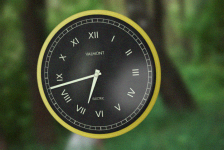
6:43
